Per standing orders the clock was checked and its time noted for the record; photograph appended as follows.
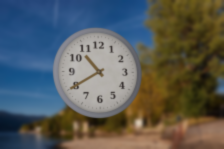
10:40
